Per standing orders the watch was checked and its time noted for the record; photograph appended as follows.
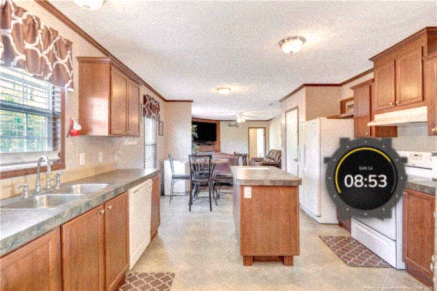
8:53
